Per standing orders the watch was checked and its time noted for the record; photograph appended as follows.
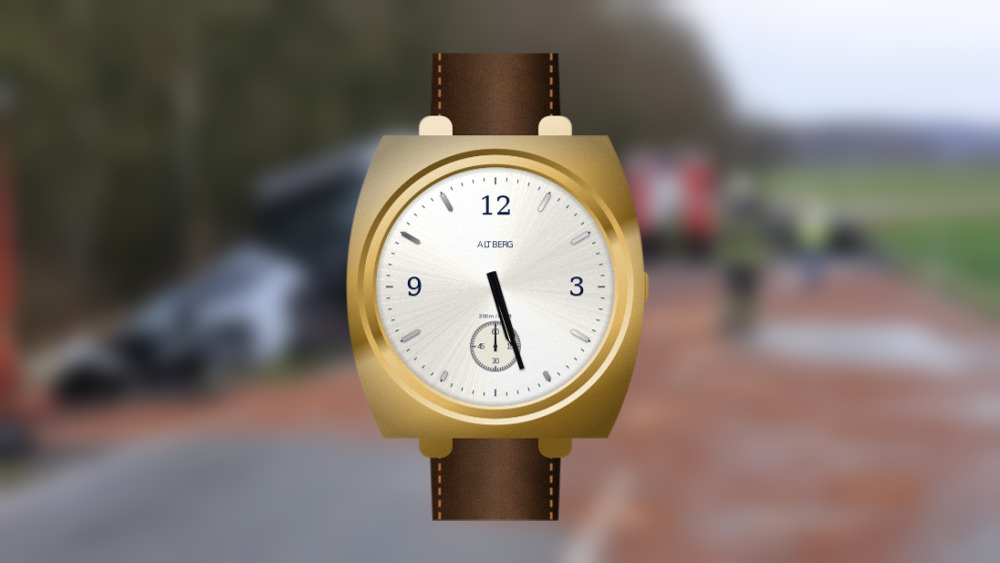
5:27
